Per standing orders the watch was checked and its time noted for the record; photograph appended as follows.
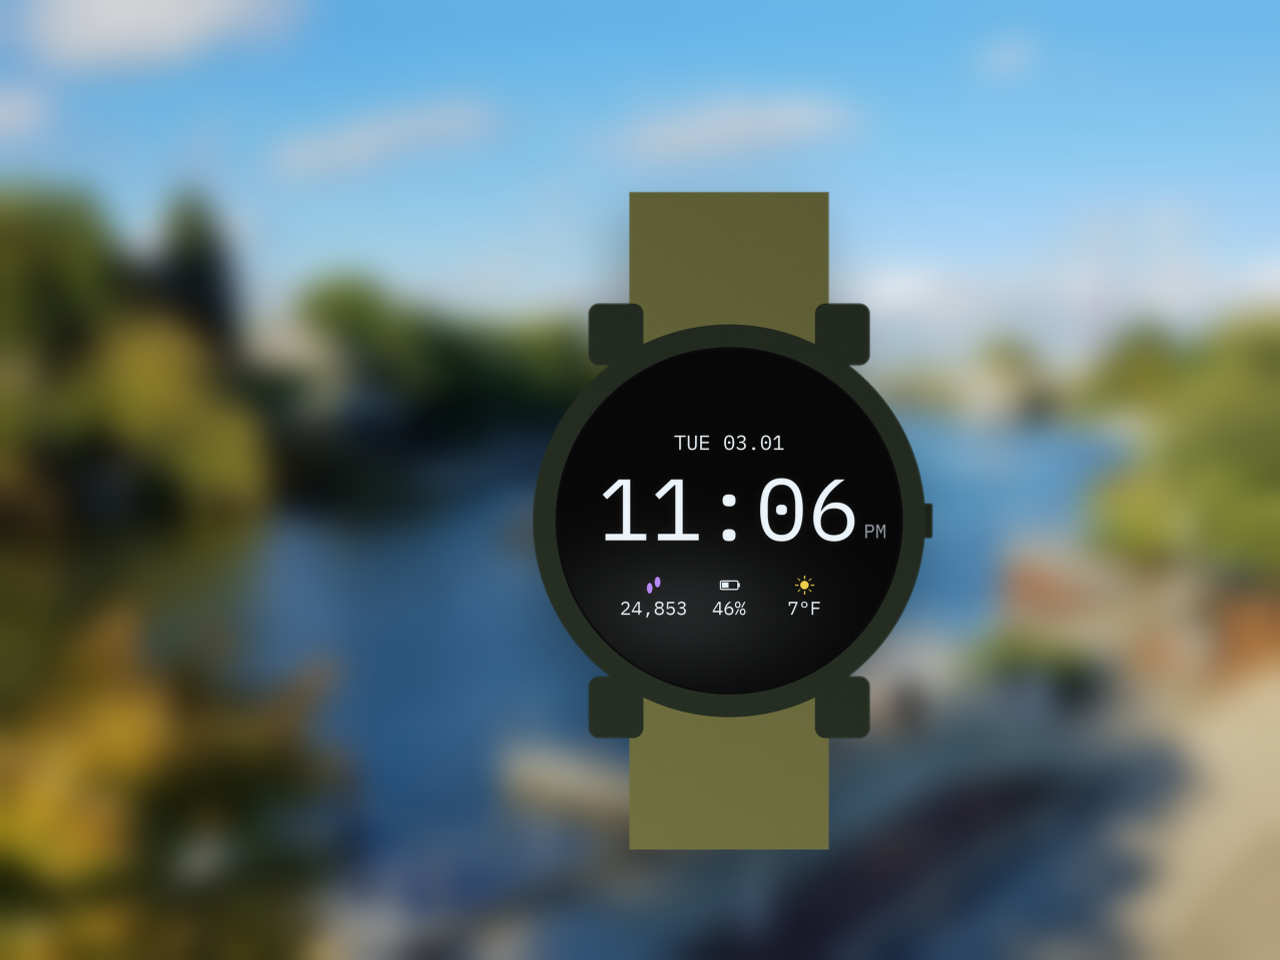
11:06
